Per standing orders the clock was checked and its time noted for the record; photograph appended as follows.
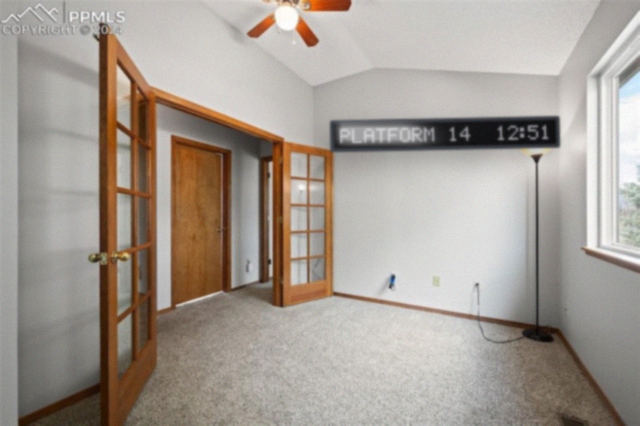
12:51
